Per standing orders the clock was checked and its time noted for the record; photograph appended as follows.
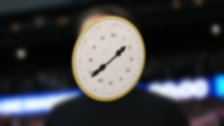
1:39
